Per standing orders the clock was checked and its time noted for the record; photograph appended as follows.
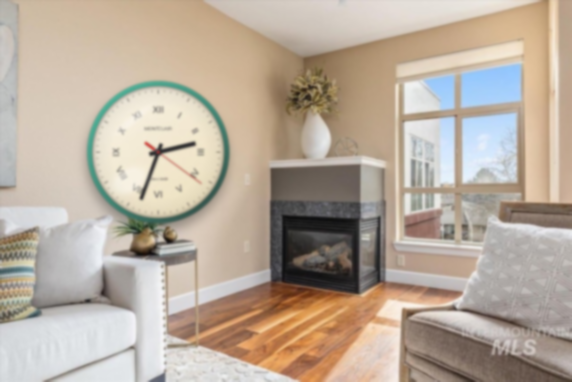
2:33:21
